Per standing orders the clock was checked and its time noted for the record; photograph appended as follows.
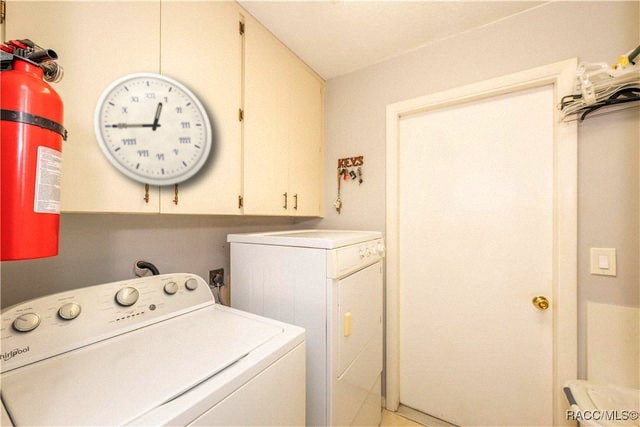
12:45
